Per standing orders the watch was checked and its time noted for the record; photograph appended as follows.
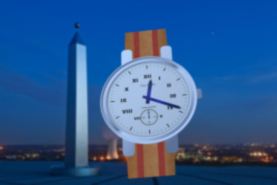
12:19
